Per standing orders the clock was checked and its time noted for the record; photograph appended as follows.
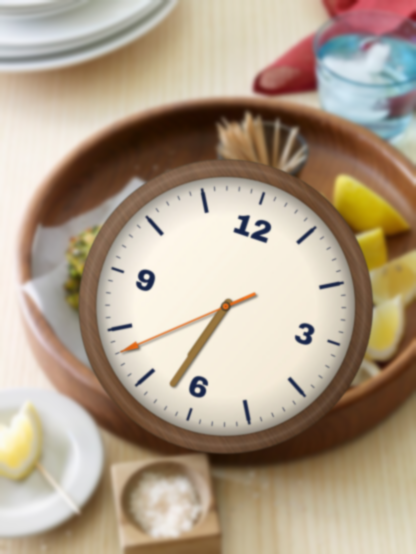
6:32:38
